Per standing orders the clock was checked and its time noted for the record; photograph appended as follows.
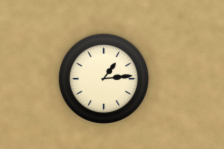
1:14
